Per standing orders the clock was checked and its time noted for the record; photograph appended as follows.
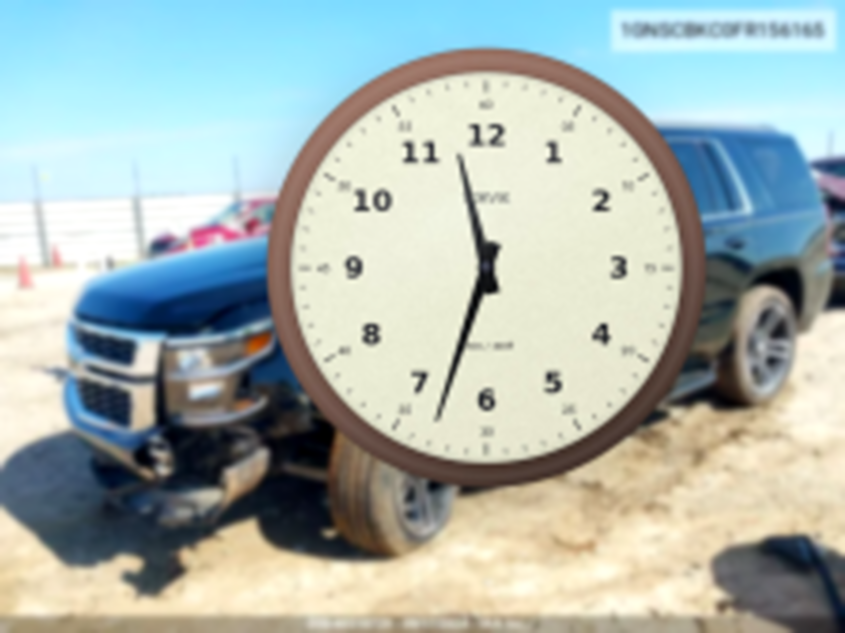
11:33
